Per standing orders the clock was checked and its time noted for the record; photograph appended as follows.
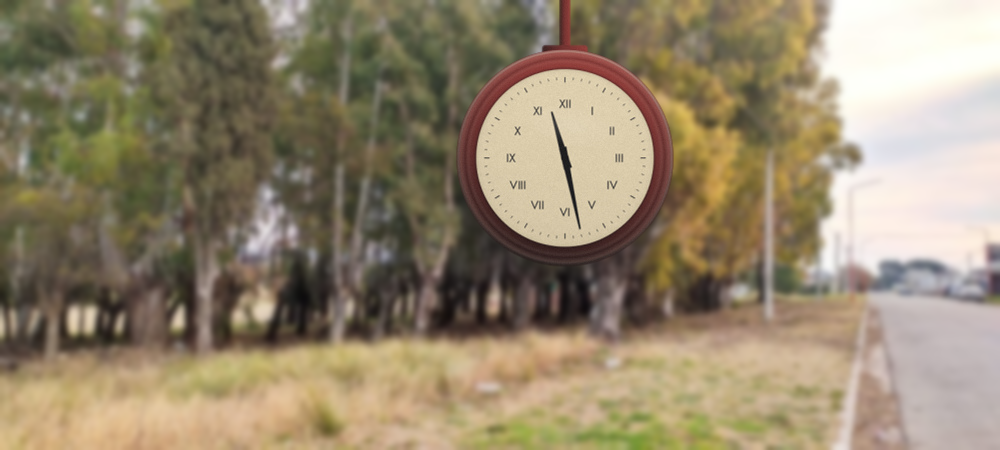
11:28
